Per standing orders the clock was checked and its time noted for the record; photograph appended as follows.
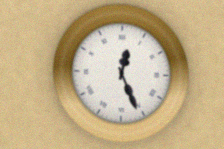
12:26
